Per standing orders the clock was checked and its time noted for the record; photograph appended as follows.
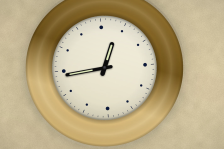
12:44
